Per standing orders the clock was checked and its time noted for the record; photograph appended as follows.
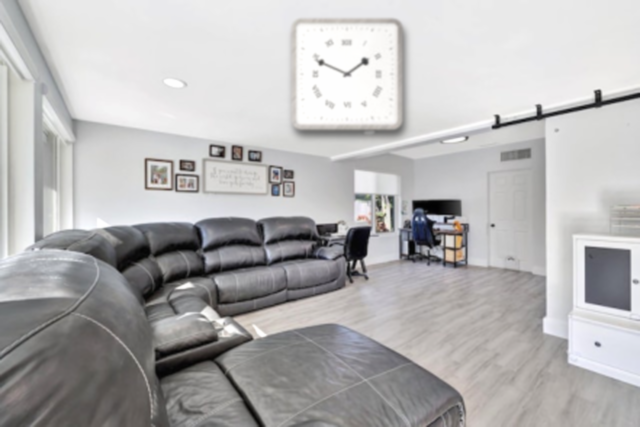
1:49
